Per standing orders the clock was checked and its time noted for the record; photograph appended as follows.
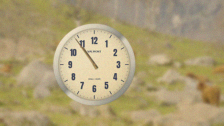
10:54
